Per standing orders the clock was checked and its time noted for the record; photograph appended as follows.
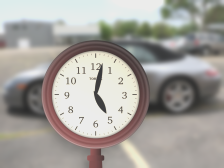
5:02
